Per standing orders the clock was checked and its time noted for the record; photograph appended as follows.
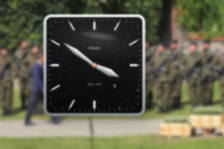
3:51
